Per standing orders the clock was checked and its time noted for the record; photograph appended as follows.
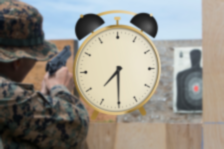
7:30
